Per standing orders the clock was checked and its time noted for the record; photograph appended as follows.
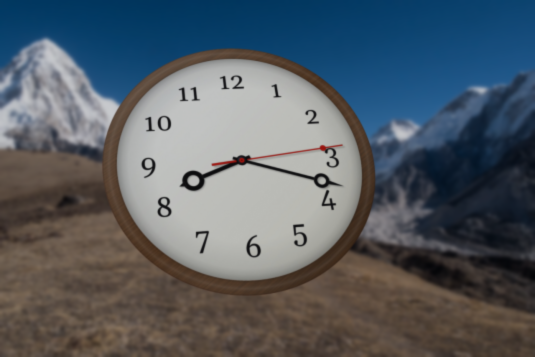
8:18:14
